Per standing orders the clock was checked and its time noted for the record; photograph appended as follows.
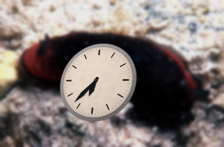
6:37
